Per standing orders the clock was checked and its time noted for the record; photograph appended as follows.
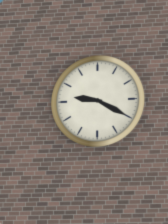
9:20
